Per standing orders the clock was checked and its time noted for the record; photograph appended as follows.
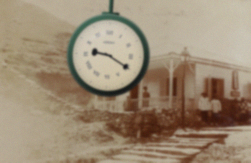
9:20
